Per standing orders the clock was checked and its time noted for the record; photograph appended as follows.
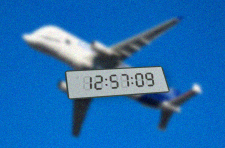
12:57:09
